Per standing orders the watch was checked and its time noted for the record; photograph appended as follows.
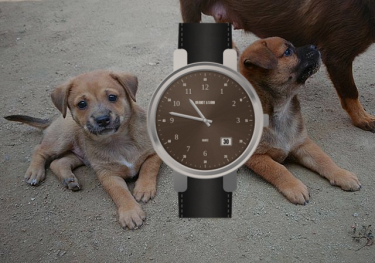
10:47
